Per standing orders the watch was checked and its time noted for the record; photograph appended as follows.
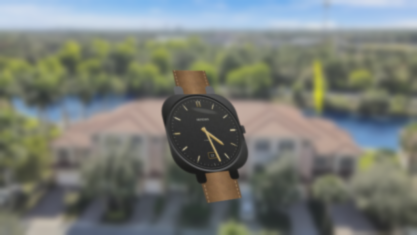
4:28
